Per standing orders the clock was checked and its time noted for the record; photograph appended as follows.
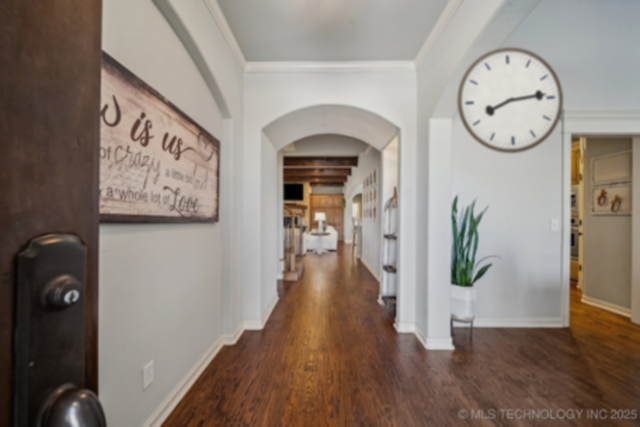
8:14
